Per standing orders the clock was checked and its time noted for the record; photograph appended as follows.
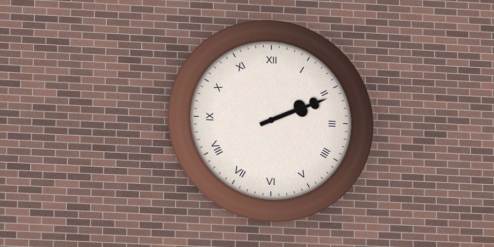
2:11
